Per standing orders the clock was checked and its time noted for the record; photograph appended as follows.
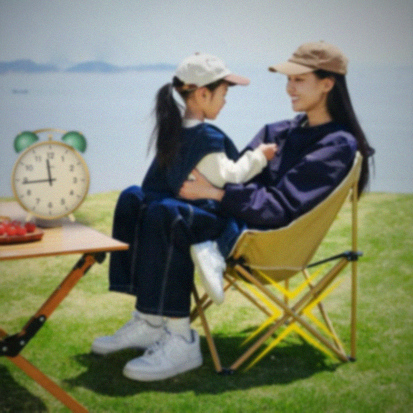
11:44
